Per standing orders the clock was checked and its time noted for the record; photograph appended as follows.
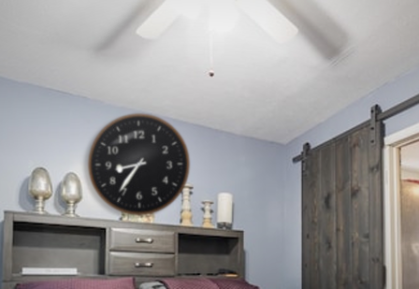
8:36
